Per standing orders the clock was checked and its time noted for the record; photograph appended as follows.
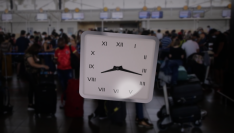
8:17
